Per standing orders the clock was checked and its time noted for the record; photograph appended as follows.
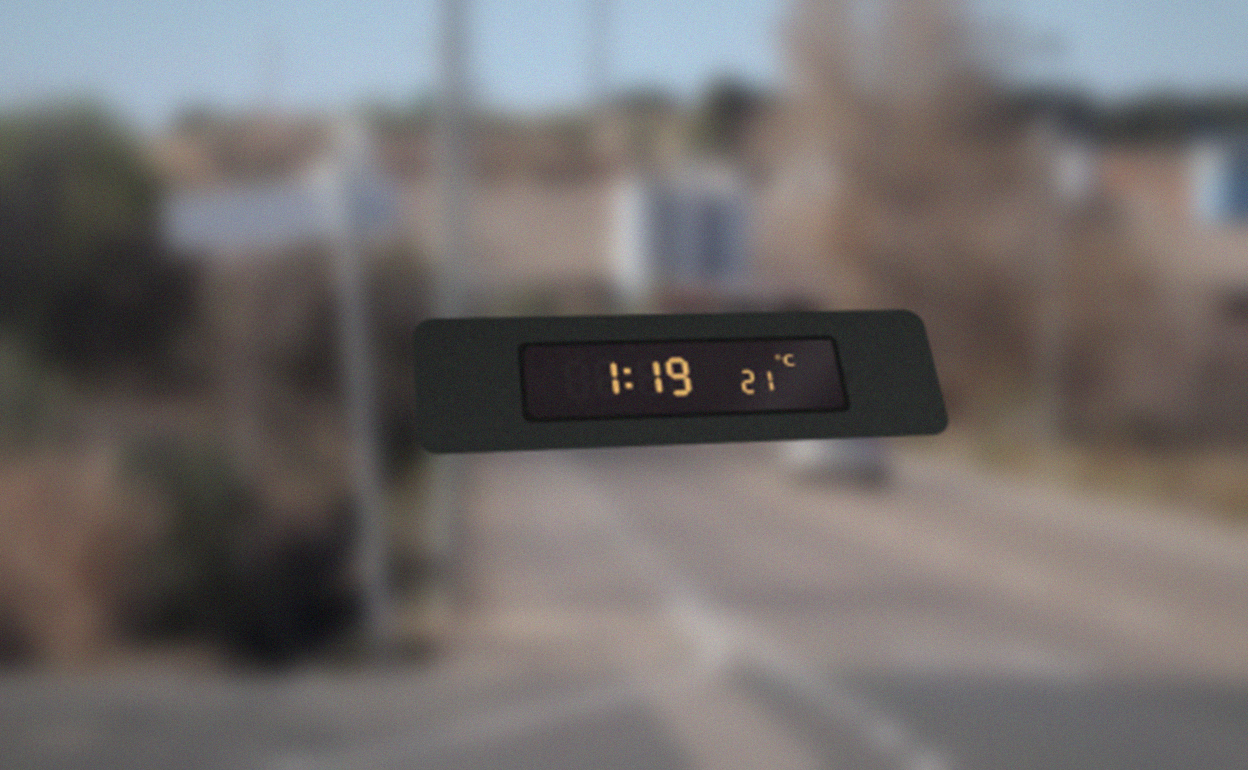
1:19
